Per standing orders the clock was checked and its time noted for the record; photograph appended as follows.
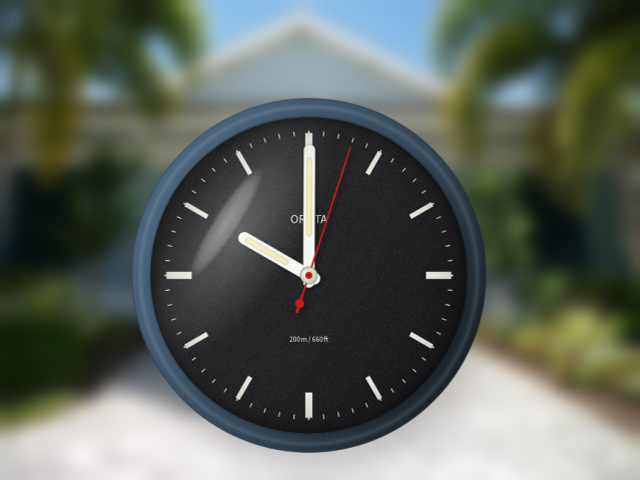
10:00:03
